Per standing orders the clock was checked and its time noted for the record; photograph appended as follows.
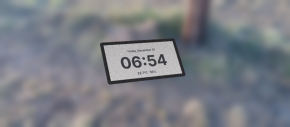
6:54
